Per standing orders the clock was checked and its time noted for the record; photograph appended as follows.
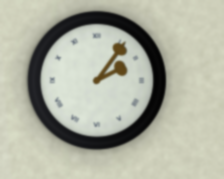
2:06
